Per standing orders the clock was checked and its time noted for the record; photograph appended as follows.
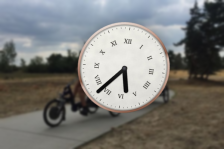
5:37
